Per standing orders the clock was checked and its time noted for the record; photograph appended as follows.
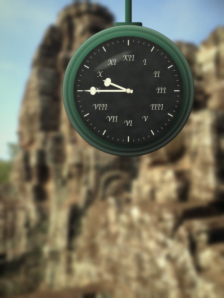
9:45
